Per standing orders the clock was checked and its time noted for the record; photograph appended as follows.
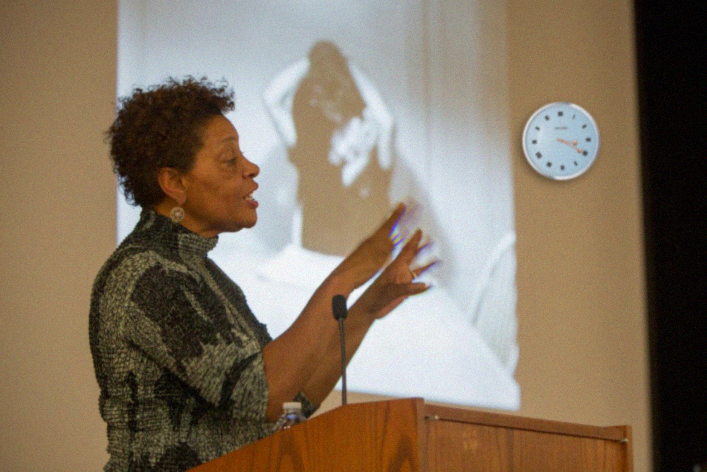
3:20
